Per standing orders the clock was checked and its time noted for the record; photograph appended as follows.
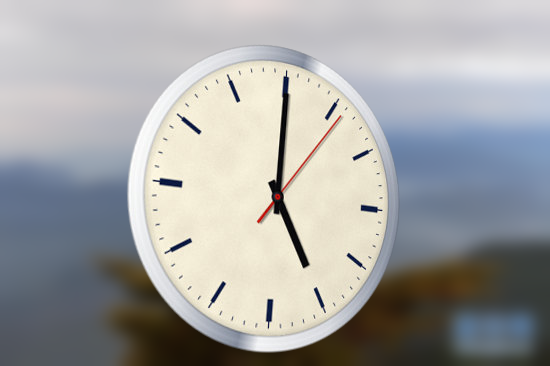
5:00:06
